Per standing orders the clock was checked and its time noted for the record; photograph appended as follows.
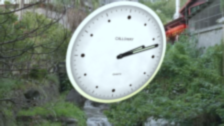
2:12
